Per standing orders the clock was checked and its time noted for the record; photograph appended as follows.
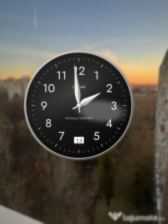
1:59
